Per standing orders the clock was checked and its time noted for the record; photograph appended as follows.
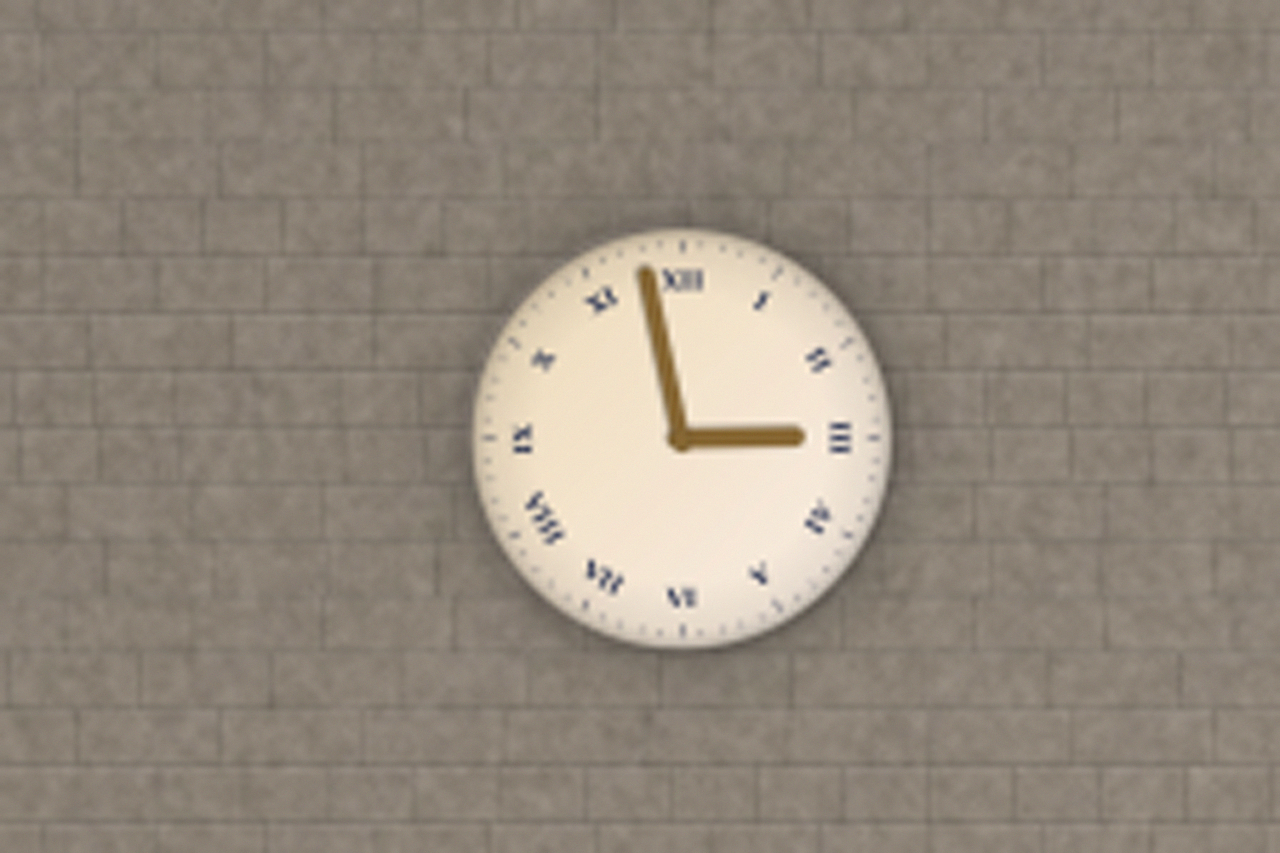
2:58
